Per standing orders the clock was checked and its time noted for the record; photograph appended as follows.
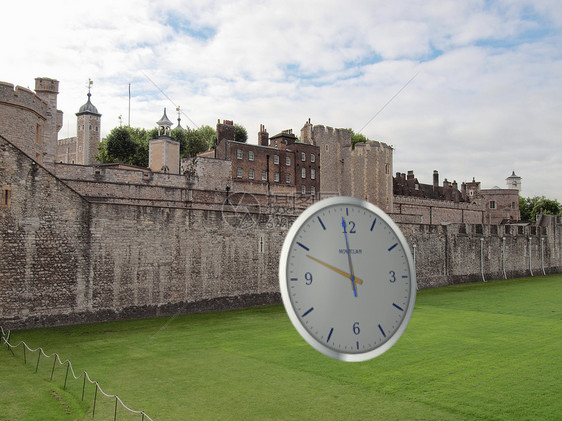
11:48:59
